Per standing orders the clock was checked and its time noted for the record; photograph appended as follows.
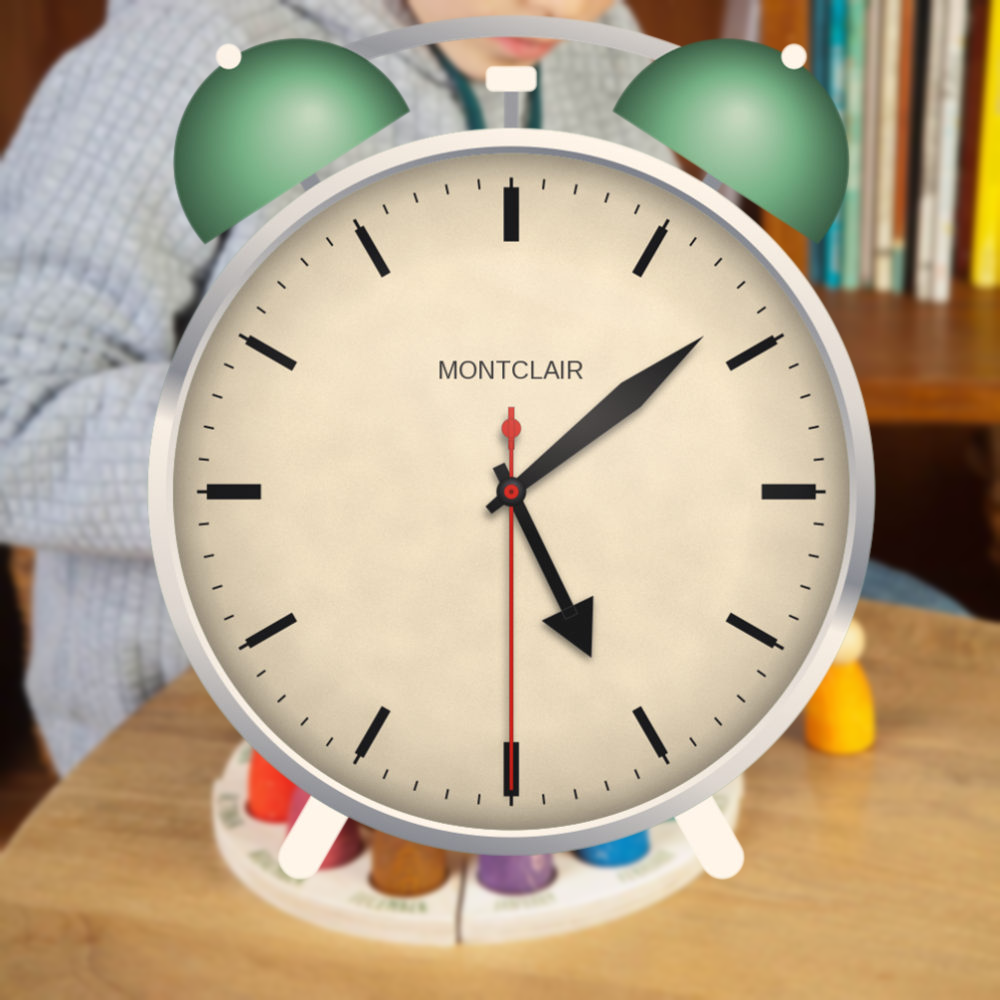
5:08:30
